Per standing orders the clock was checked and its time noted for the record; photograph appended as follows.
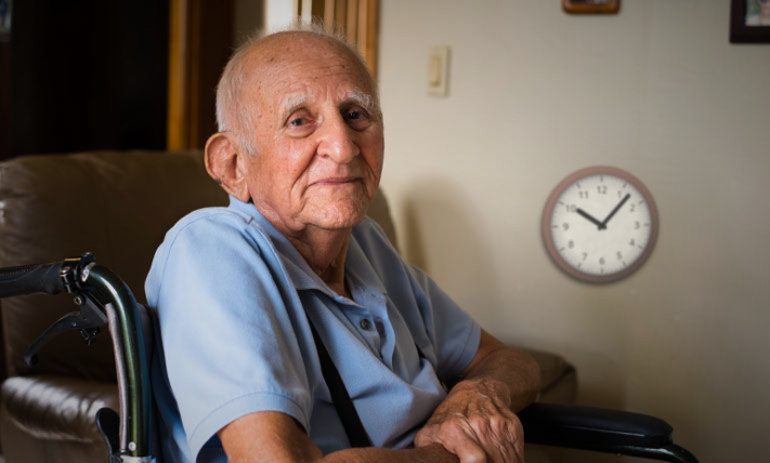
10:07
